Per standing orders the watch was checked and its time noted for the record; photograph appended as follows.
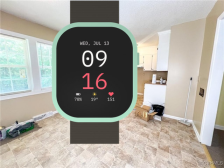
9:16
